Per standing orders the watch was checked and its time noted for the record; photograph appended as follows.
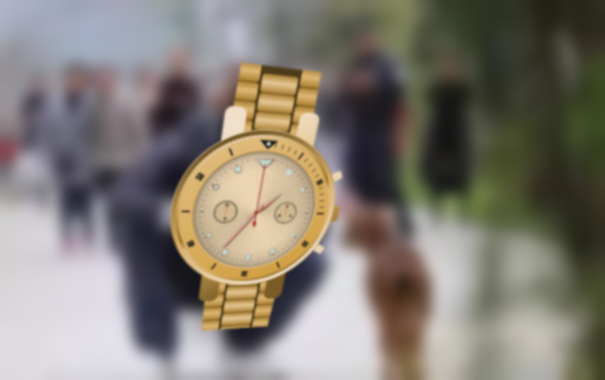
1:36
